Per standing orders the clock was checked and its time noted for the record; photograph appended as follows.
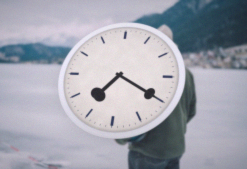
7:20
